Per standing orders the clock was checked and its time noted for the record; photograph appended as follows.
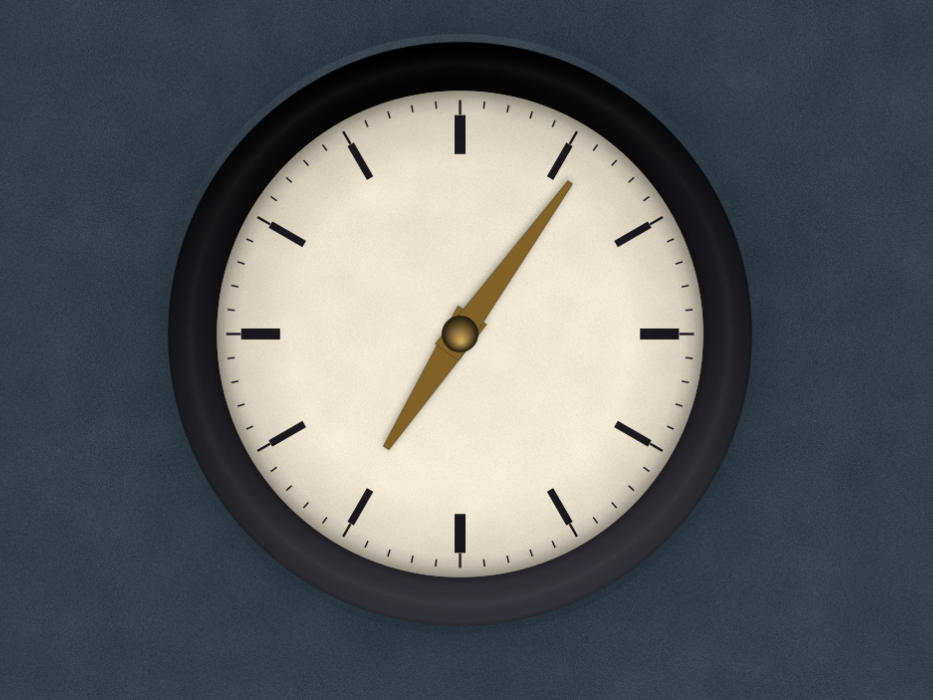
7:06
